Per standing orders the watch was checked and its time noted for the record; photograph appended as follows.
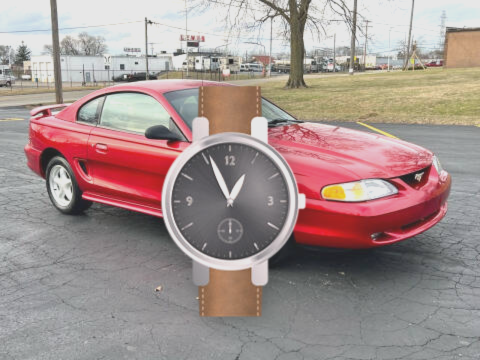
12:56
